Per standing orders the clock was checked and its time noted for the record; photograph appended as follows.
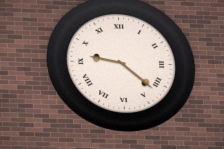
9:22
